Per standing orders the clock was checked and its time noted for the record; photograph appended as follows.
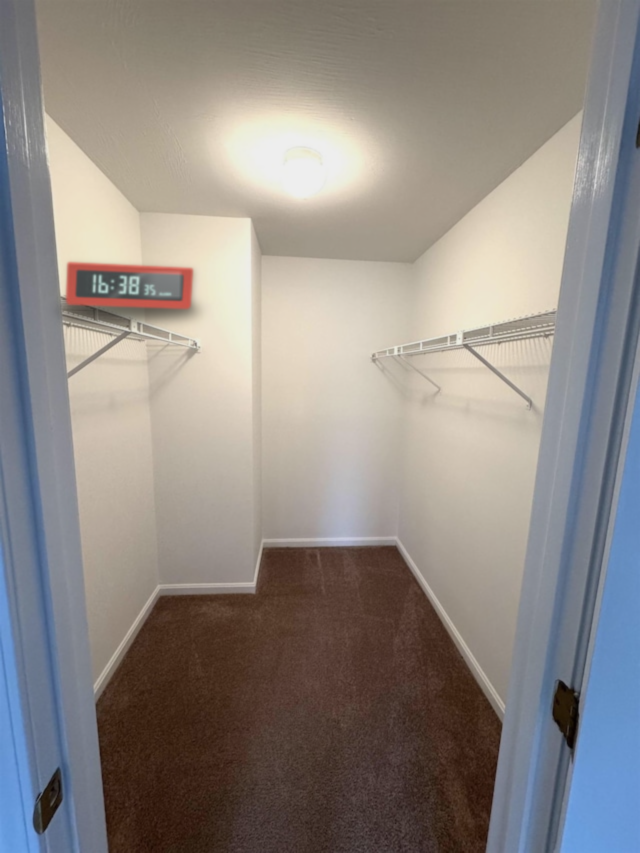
16:38
